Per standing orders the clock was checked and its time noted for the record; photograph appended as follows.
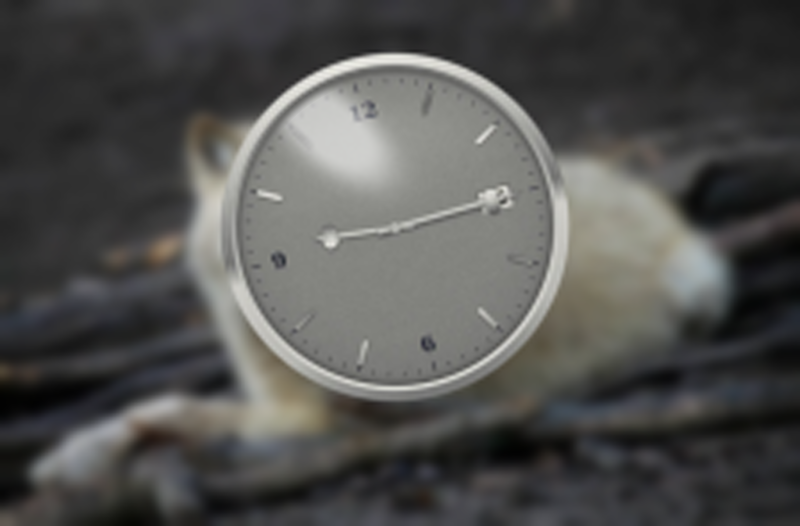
9:15
